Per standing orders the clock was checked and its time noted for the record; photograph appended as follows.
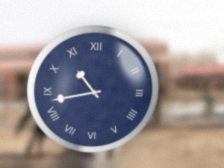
10:43
